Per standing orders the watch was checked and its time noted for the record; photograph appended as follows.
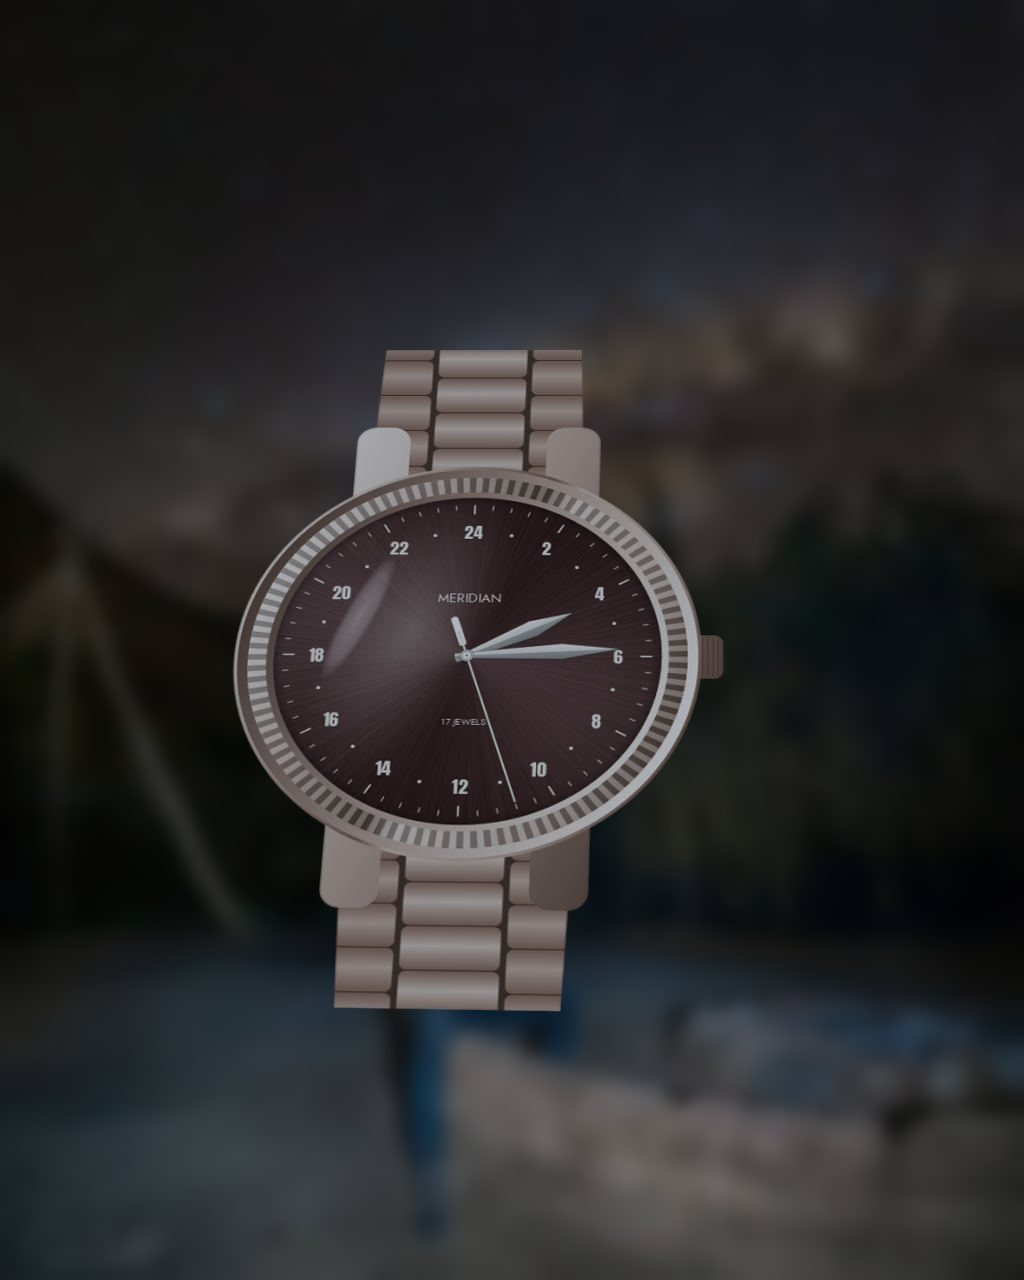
4:14:27
